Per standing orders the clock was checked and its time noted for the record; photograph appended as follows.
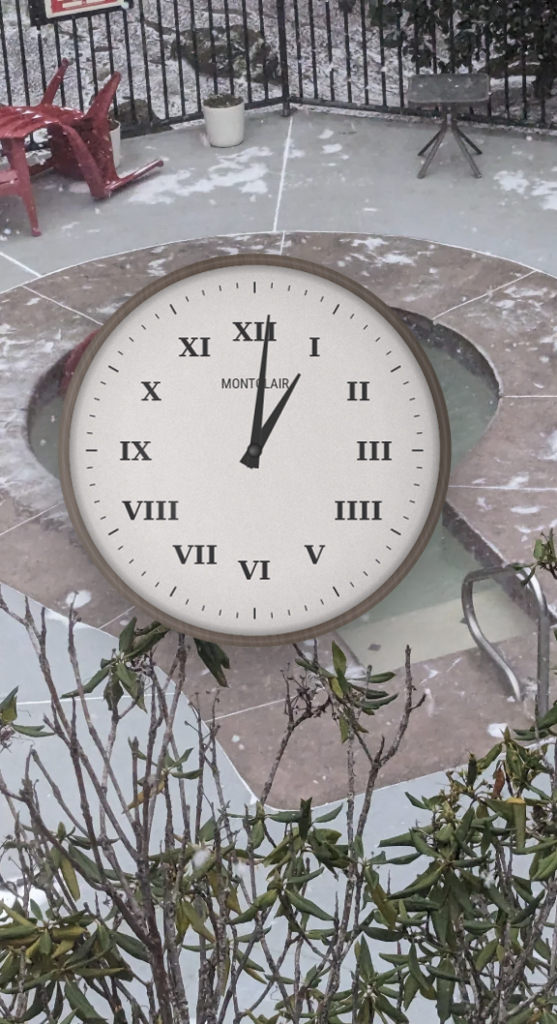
1:01
